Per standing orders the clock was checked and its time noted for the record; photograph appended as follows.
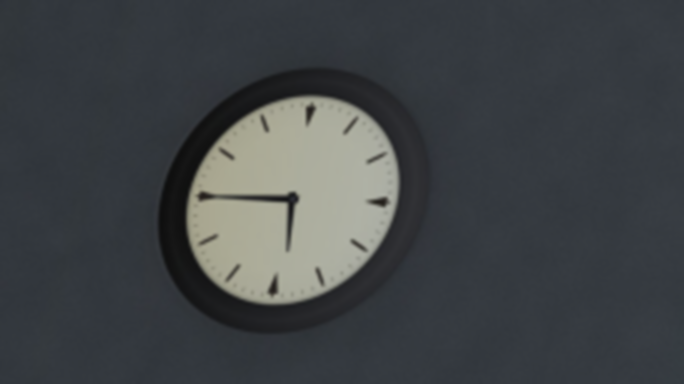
5:45
